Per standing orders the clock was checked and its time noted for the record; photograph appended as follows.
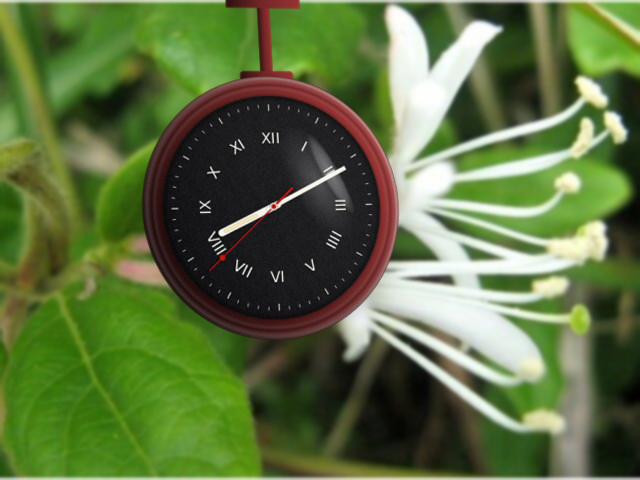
8:10:38
